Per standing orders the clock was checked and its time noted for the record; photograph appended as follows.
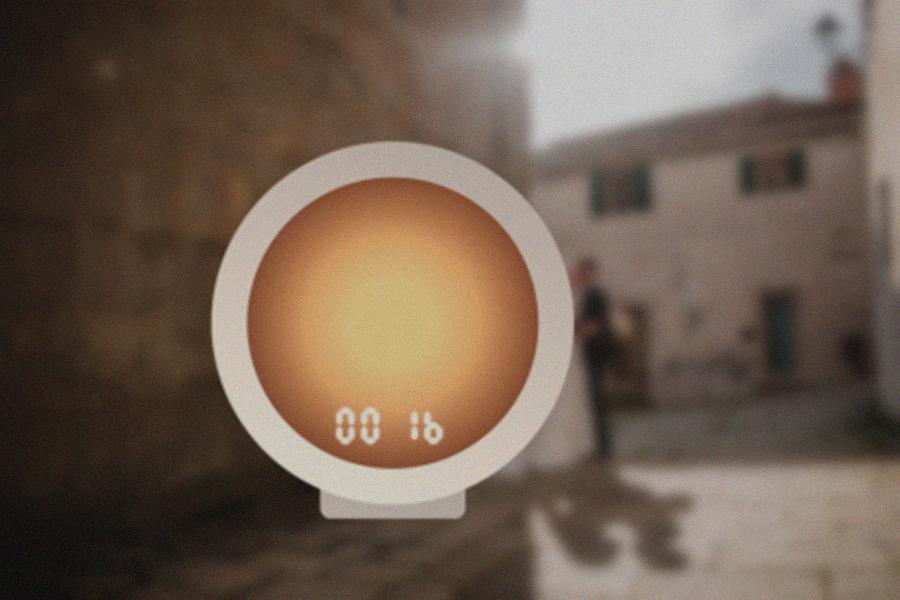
0:16
